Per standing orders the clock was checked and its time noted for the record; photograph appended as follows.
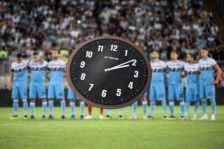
2:09
